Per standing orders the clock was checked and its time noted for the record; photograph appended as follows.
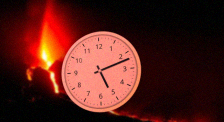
5:12
